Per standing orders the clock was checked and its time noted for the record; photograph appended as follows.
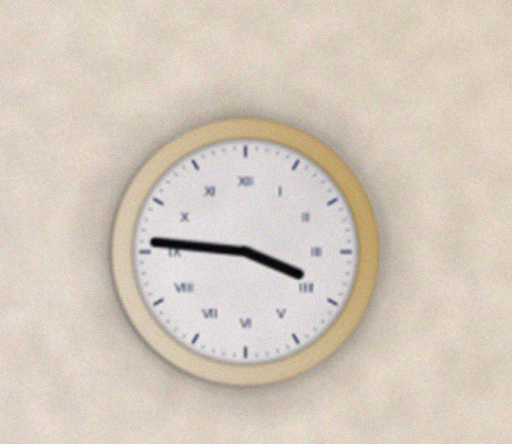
3:46
